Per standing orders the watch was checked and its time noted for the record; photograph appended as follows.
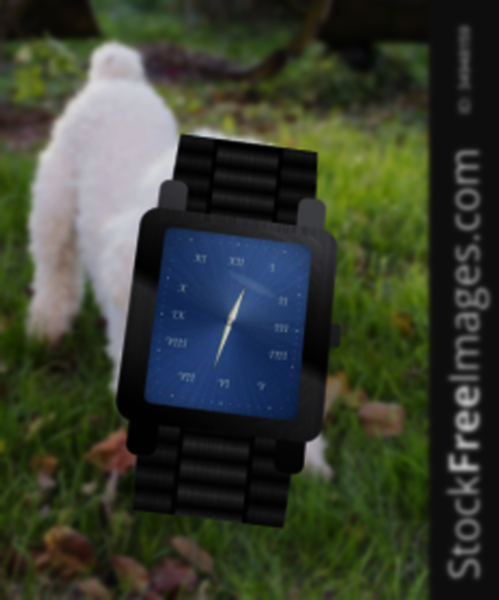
12:32
